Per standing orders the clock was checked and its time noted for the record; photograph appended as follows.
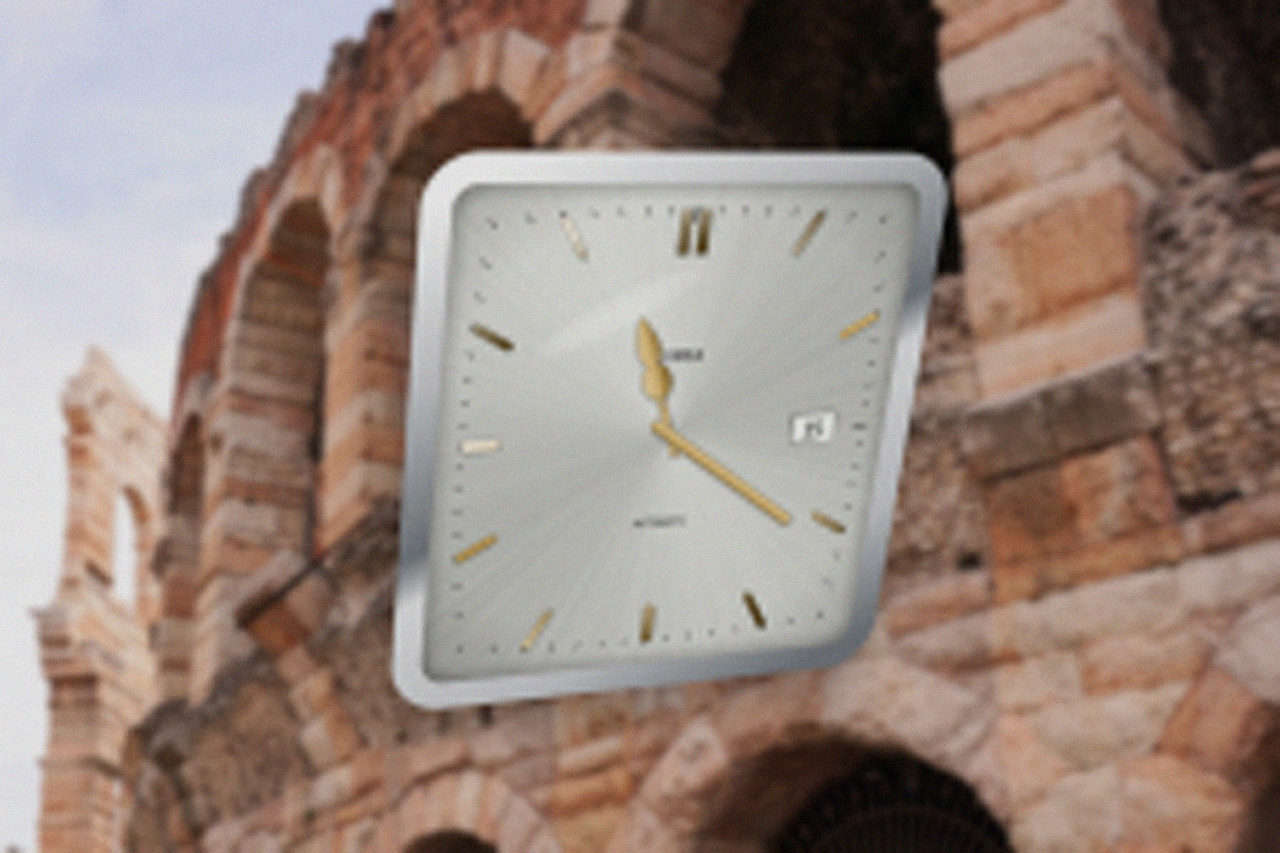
11:21
